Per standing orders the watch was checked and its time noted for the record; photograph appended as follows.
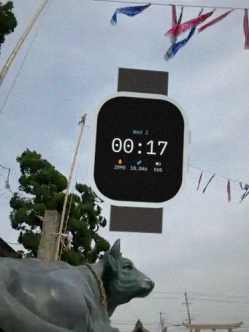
0:17
